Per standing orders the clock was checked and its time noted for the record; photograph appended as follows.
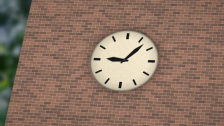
9:07
